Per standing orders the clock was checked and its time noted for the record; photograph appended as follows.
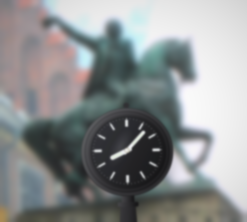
8:07
